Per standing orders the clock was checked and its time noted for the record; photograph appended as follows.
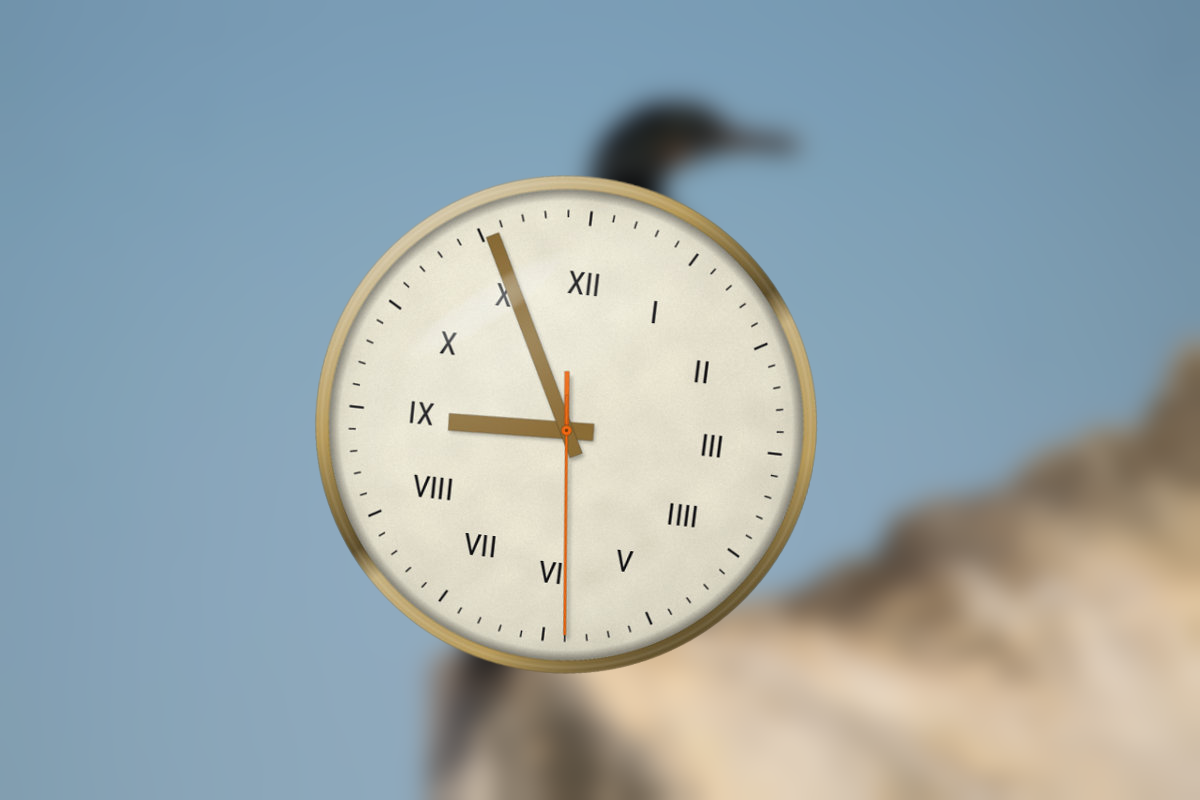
8:55:29
